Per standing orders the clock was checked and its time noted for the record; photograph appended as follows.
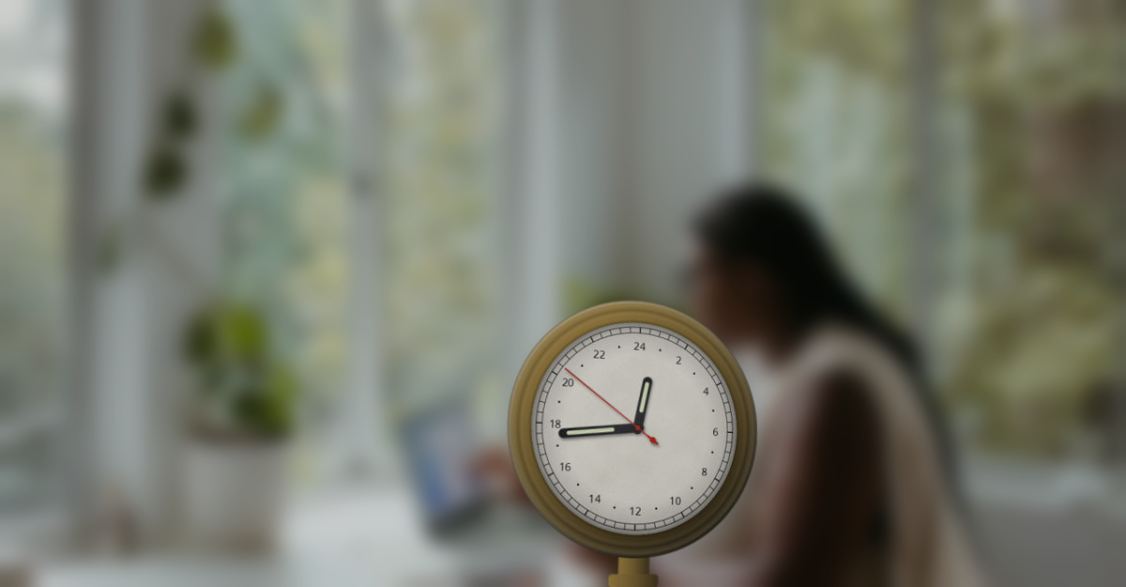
0:43:51
